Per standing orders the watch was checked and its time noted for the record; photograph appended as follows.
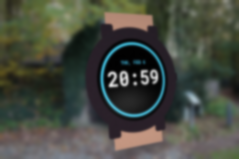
20:59
